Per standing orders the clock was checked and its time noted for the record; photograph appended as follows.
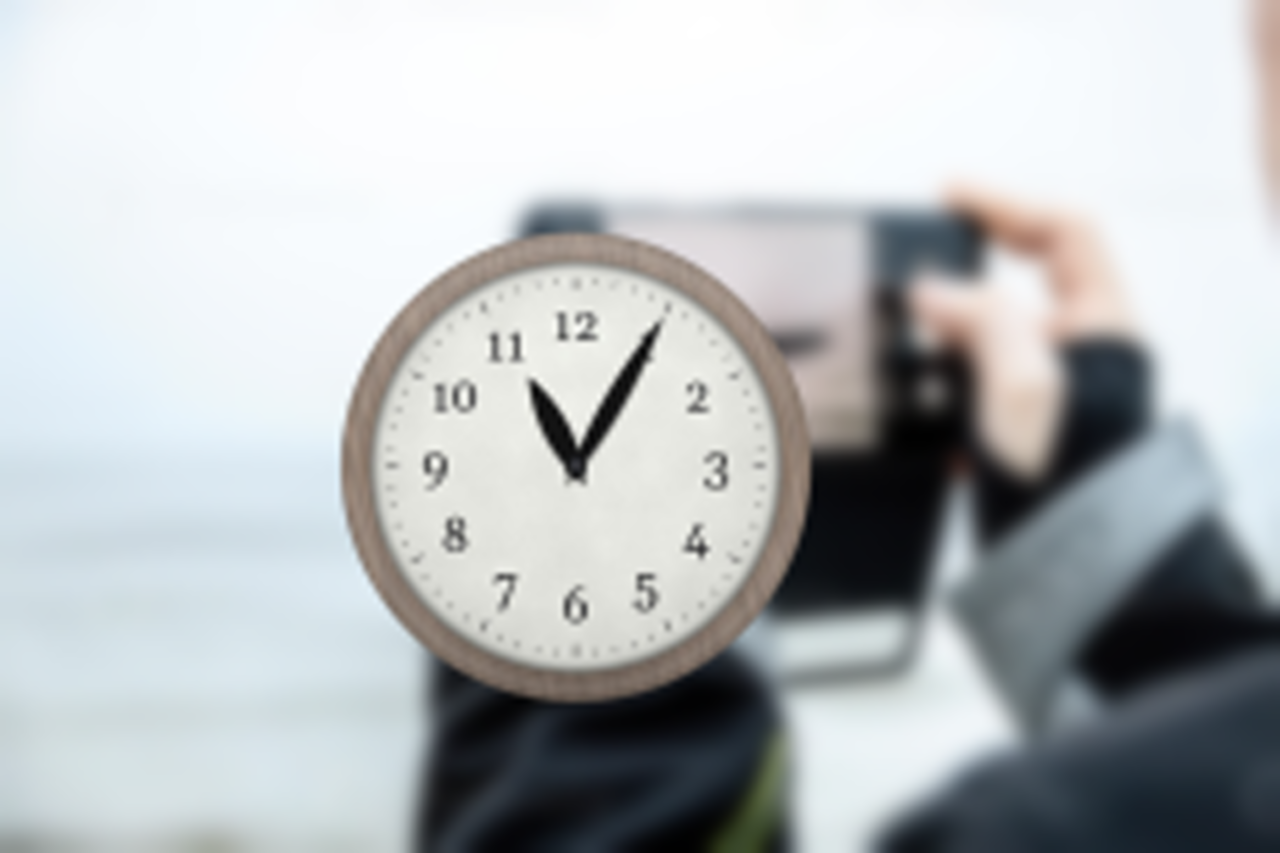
11:05
